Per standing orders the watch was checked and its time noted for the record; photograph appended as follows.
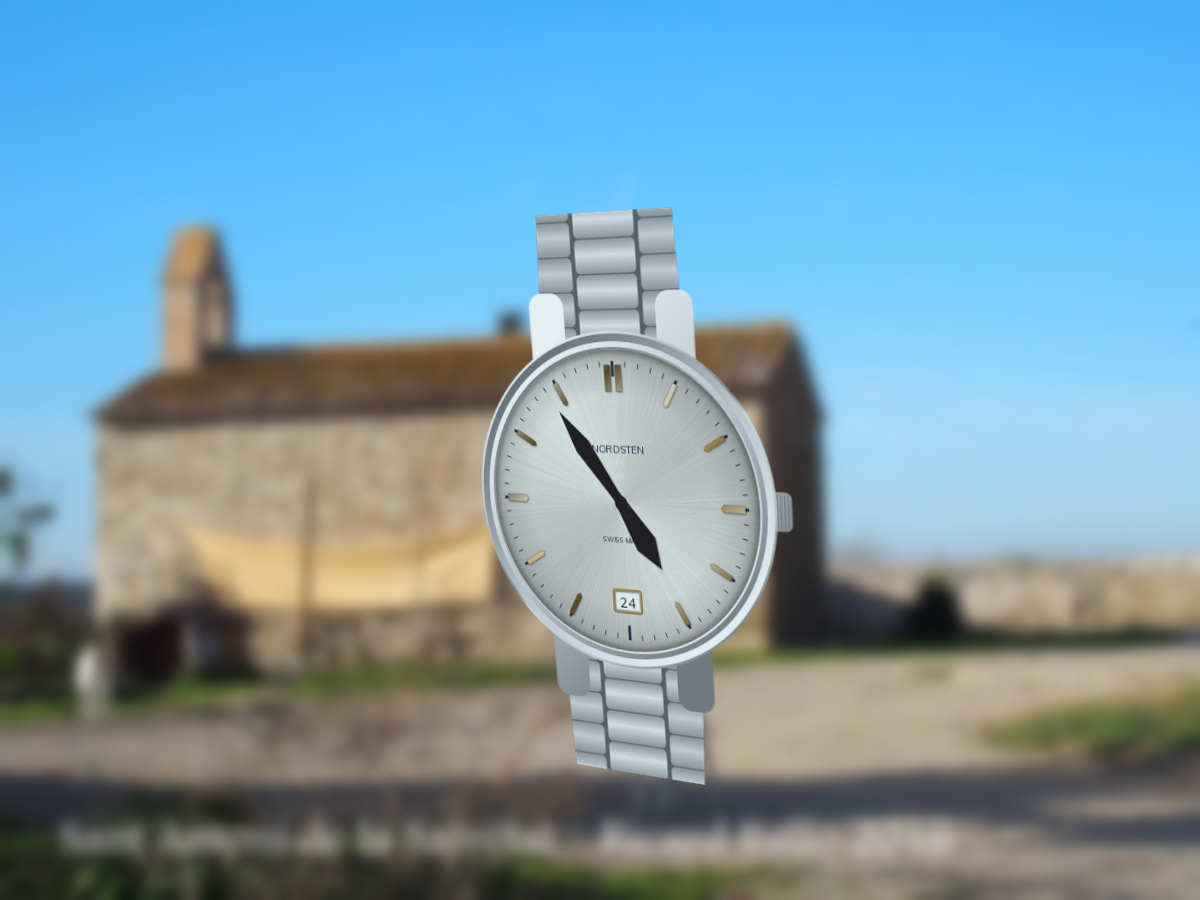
4:54
